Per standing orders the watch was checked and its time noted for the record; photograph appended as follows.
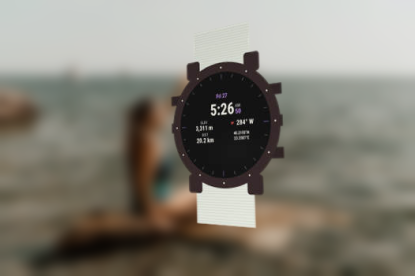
5:26
